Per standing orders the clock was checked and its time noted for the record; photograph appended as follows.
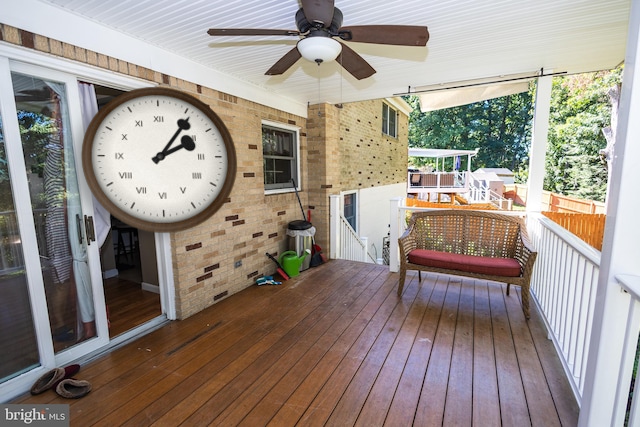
2:06
